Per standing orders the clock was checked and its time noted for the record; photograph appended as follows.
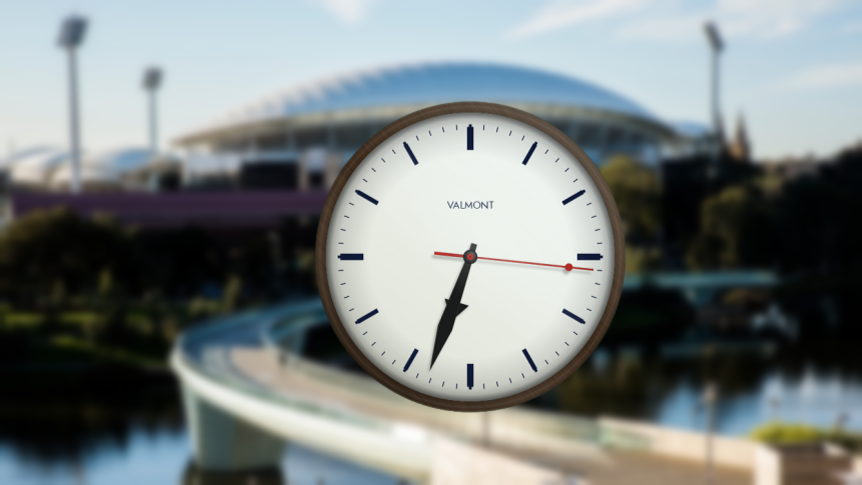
6:33:16
